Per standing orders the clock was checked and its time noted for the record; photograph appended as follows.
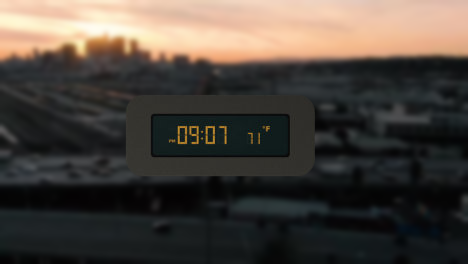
9:07
